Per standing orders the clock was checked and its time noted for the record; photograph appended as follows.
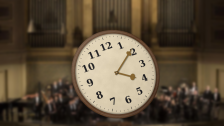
4:09
